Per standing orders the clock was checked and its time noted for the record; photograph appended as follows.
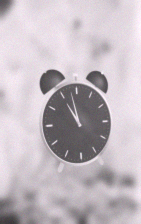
10:58
